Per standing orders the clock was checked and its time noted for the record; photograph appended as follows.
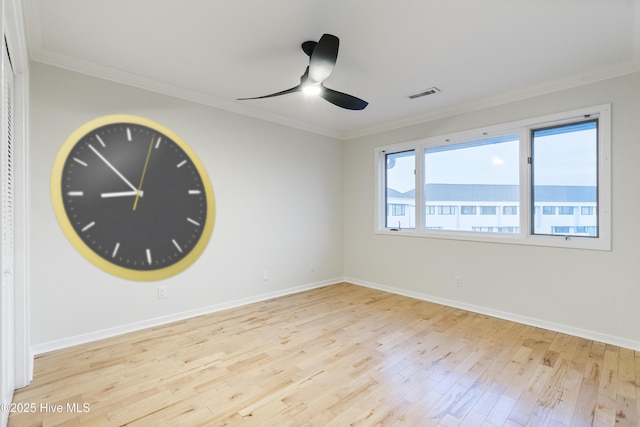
8:53:04
